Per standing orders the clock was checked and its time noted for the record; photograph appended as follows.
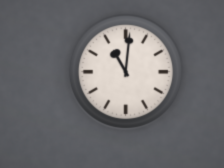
11:01
